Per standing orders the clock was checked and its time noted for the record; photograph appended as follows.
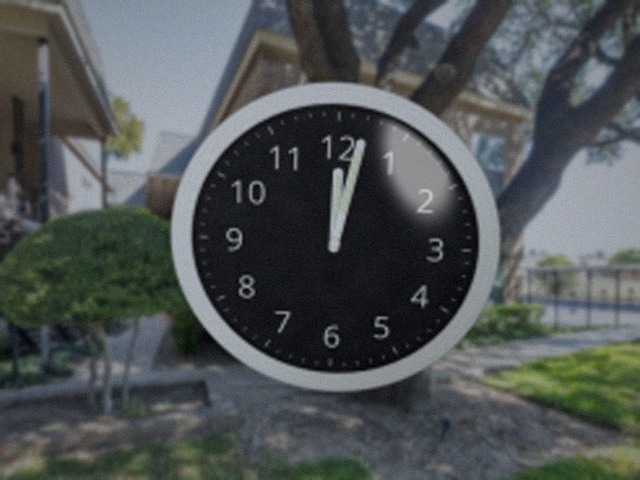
12:02
